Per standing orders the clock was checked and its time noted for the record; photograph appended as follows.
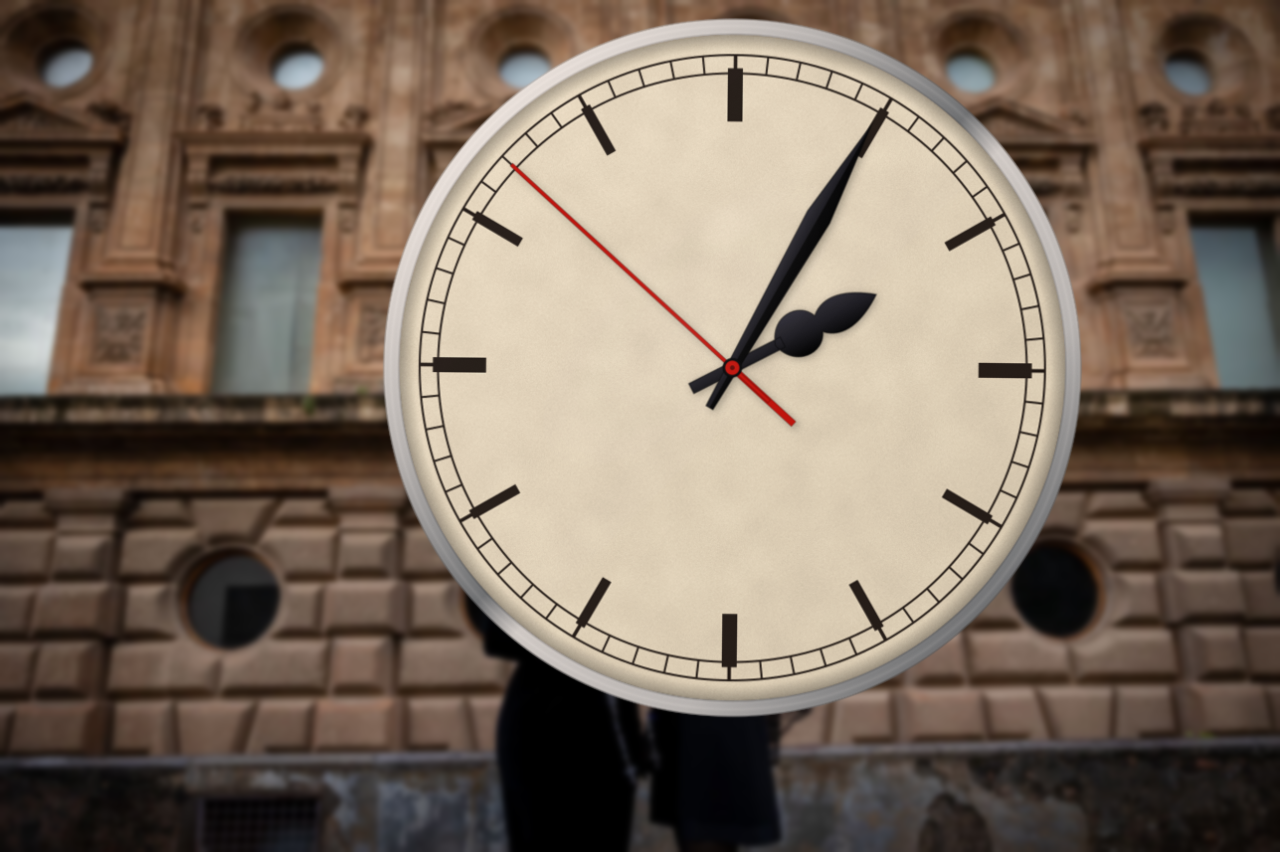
2:04:52
